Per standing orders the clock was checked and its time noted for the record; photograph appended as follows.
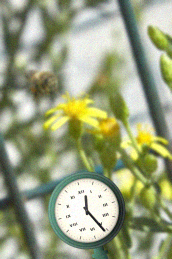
12:26
